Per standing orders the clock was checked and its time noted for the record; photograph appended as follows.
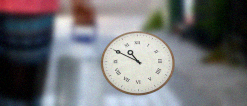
10:50
